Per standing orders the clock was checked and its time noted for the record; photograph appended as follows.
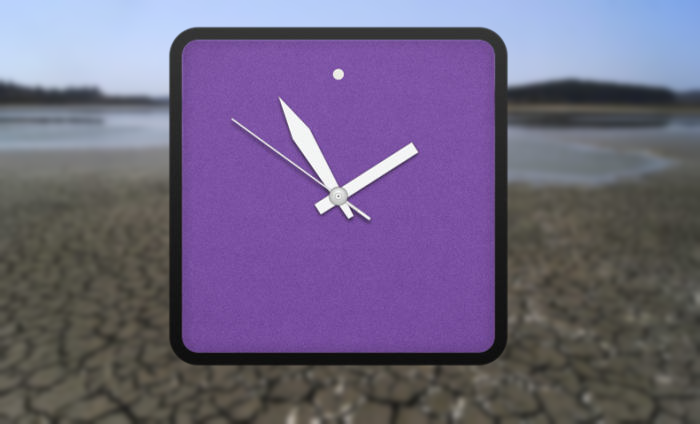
1:54:51
